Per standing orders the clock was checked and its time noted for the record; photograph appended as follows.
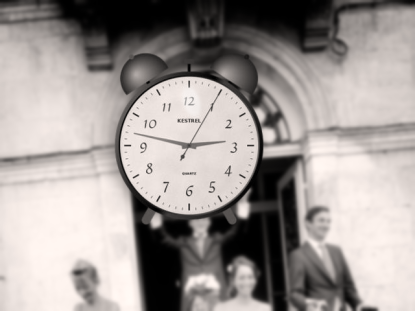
2:47:05
